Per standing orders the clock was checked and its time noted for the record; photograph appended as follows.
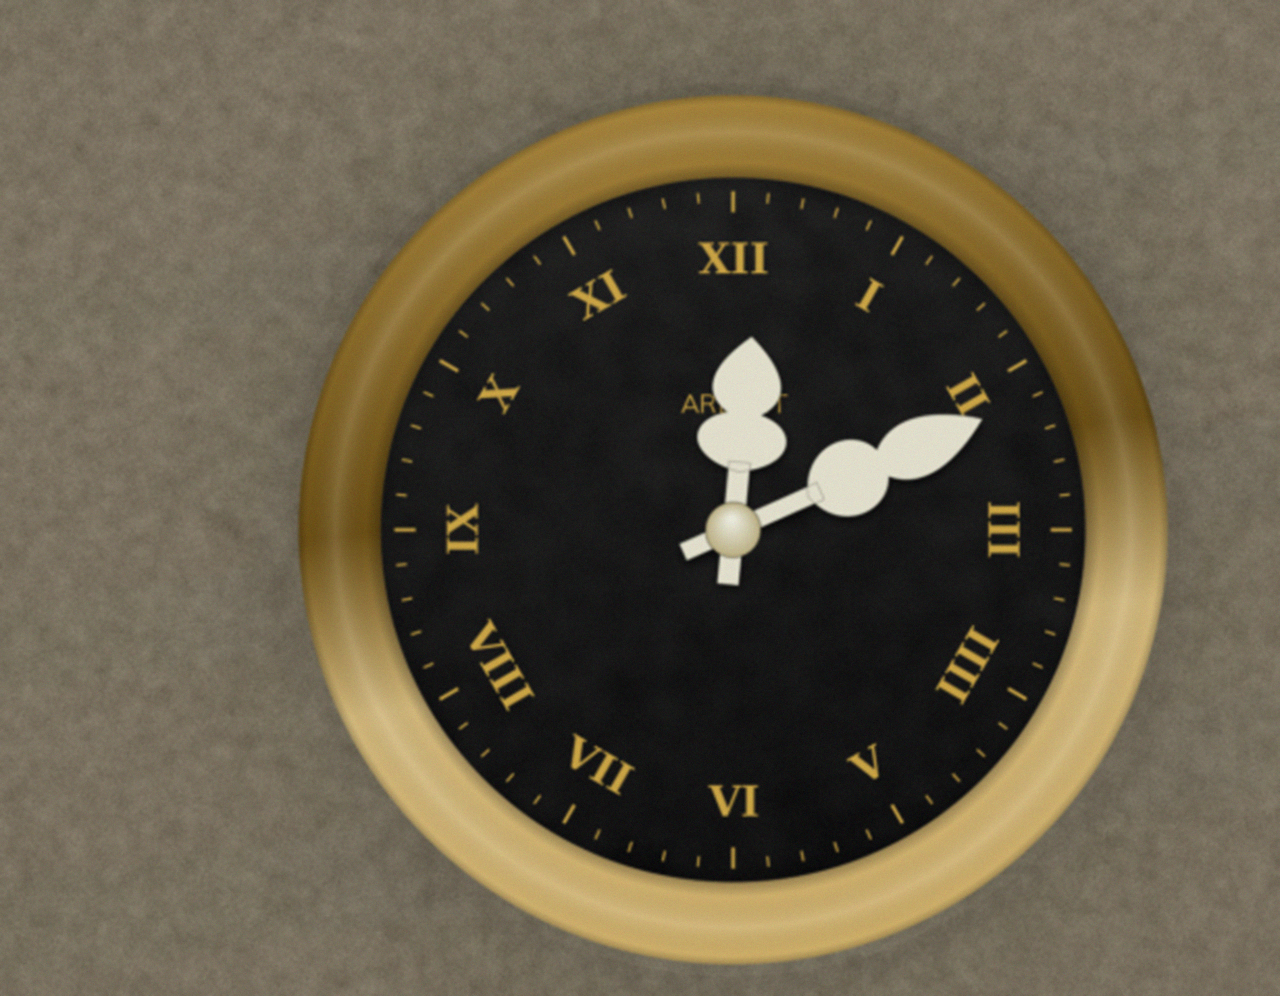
12:11
